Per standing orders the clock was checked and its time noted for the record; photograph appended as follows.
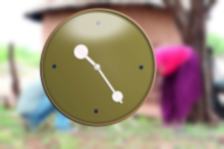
10:24
